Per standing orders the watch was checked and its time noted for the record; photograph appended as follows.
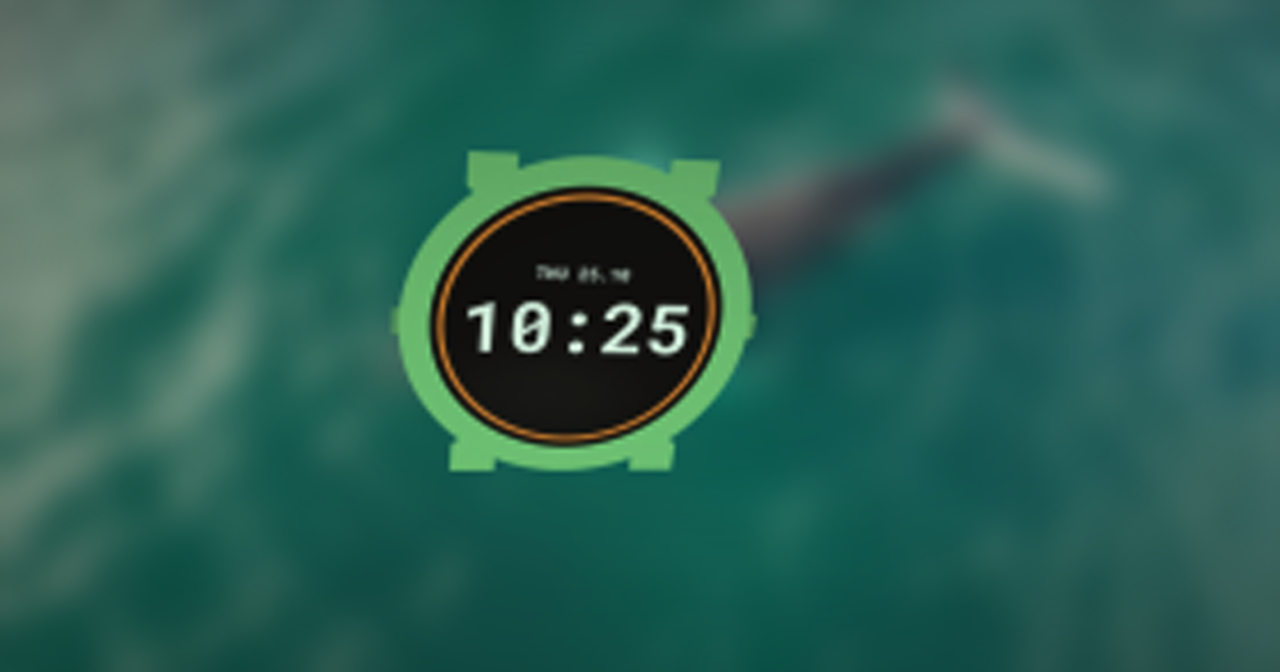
10:25
